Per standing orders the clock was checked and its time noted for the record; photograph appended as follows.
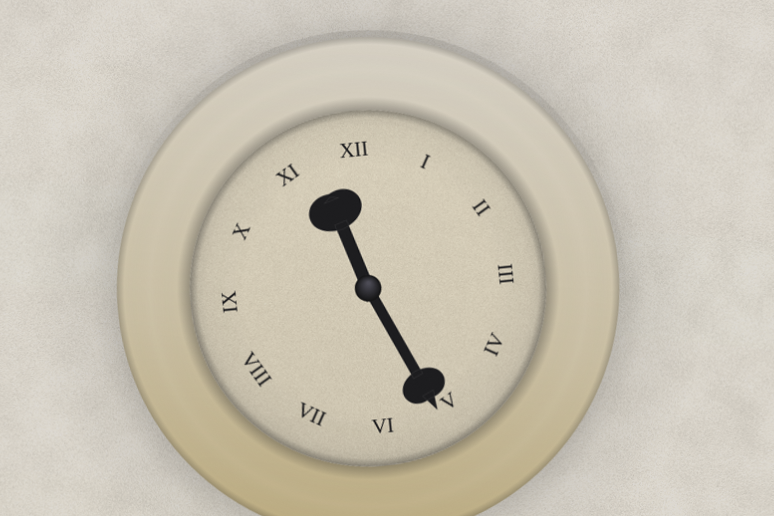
11:26
